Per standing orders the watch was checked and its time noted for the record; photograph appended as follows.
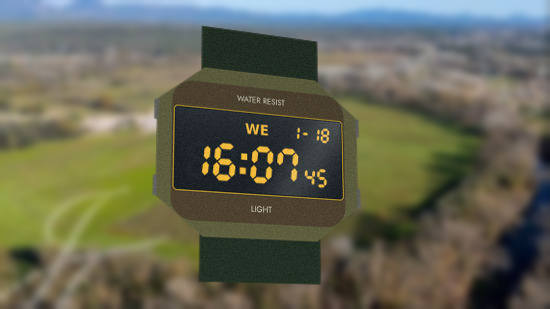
16:07:45
